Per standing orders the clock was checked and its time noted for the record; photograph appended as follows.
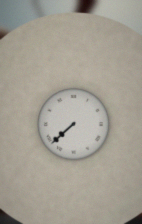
7:38
